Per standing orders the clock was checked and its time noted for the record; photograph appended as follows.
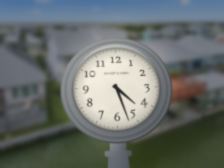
4:27
